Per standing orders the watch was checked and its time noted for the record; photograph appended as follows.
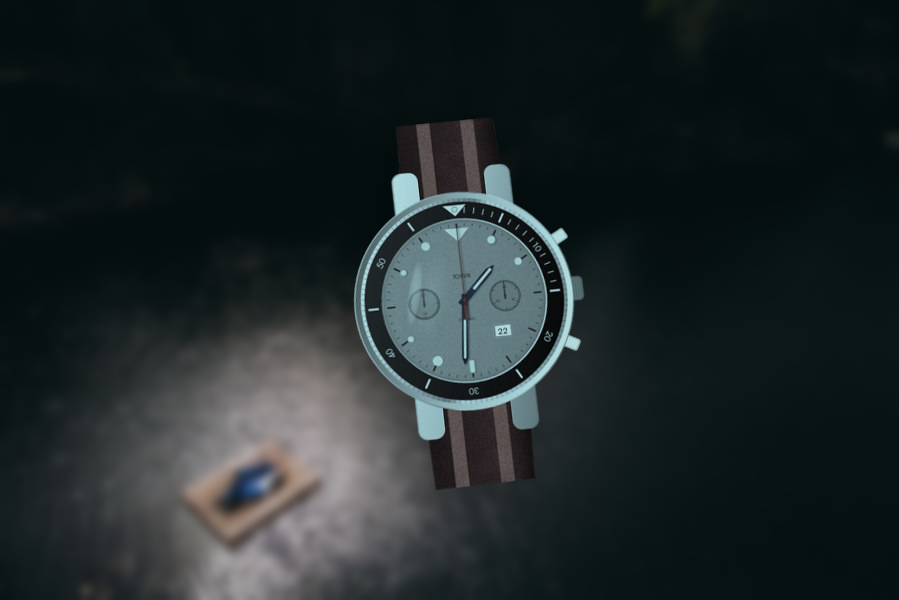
1:31
